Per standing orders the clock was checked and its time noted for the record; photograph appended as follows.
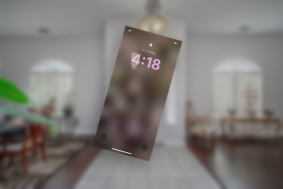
4:18
